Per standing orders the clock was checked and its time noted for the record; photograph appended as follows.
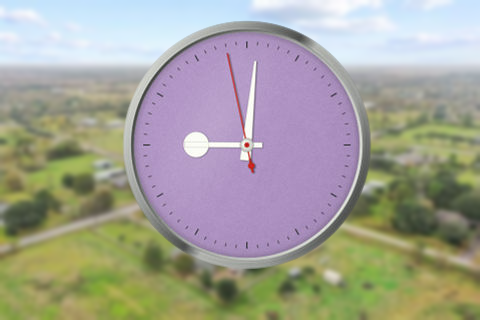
9:00:58
